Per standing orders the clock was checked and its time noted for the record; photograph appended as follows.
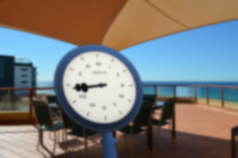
8:44
